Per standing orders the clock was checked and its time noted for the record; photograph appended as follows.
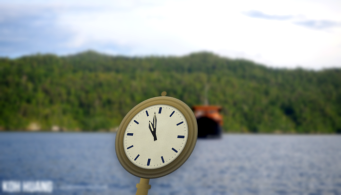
10:58
